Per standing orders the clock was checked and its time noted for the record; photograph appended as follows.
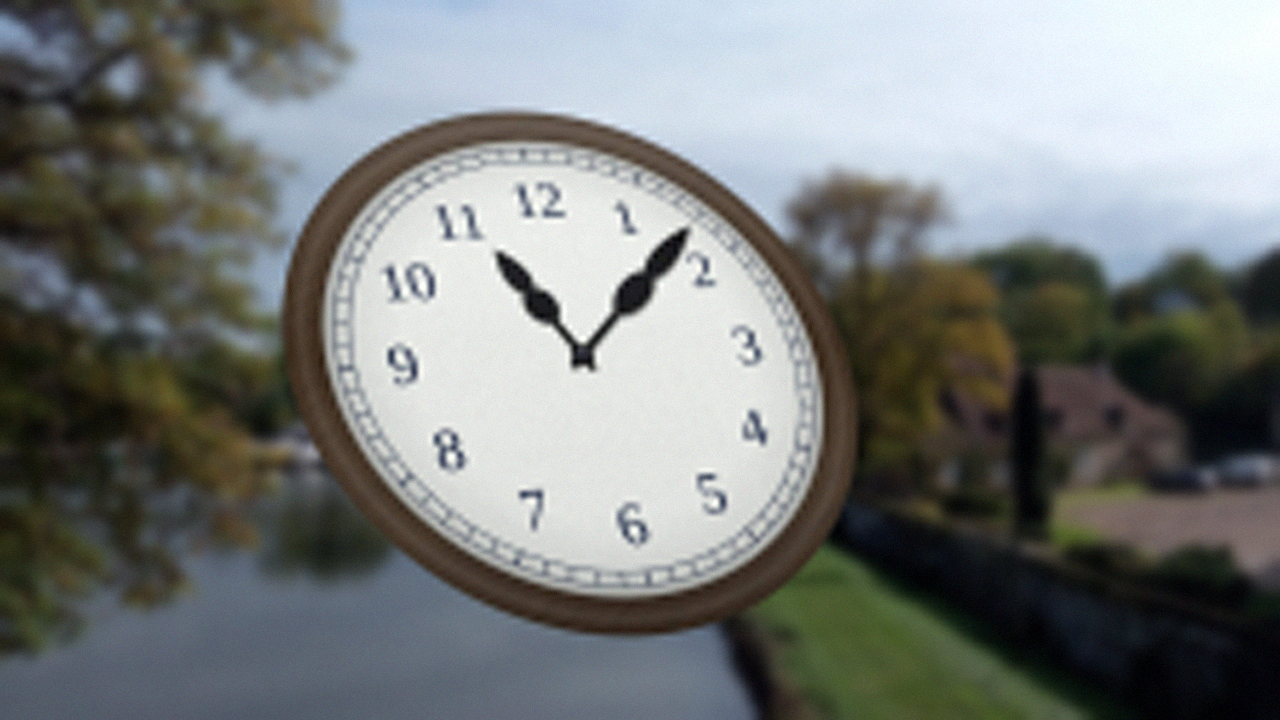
11:08
